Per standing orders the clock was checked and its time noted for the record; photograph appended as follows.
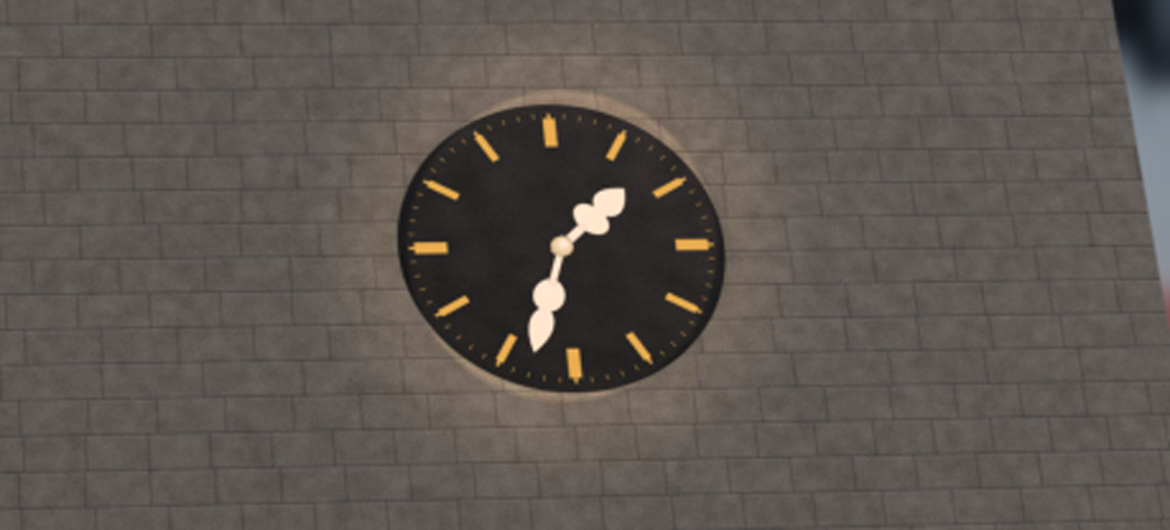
1:33
